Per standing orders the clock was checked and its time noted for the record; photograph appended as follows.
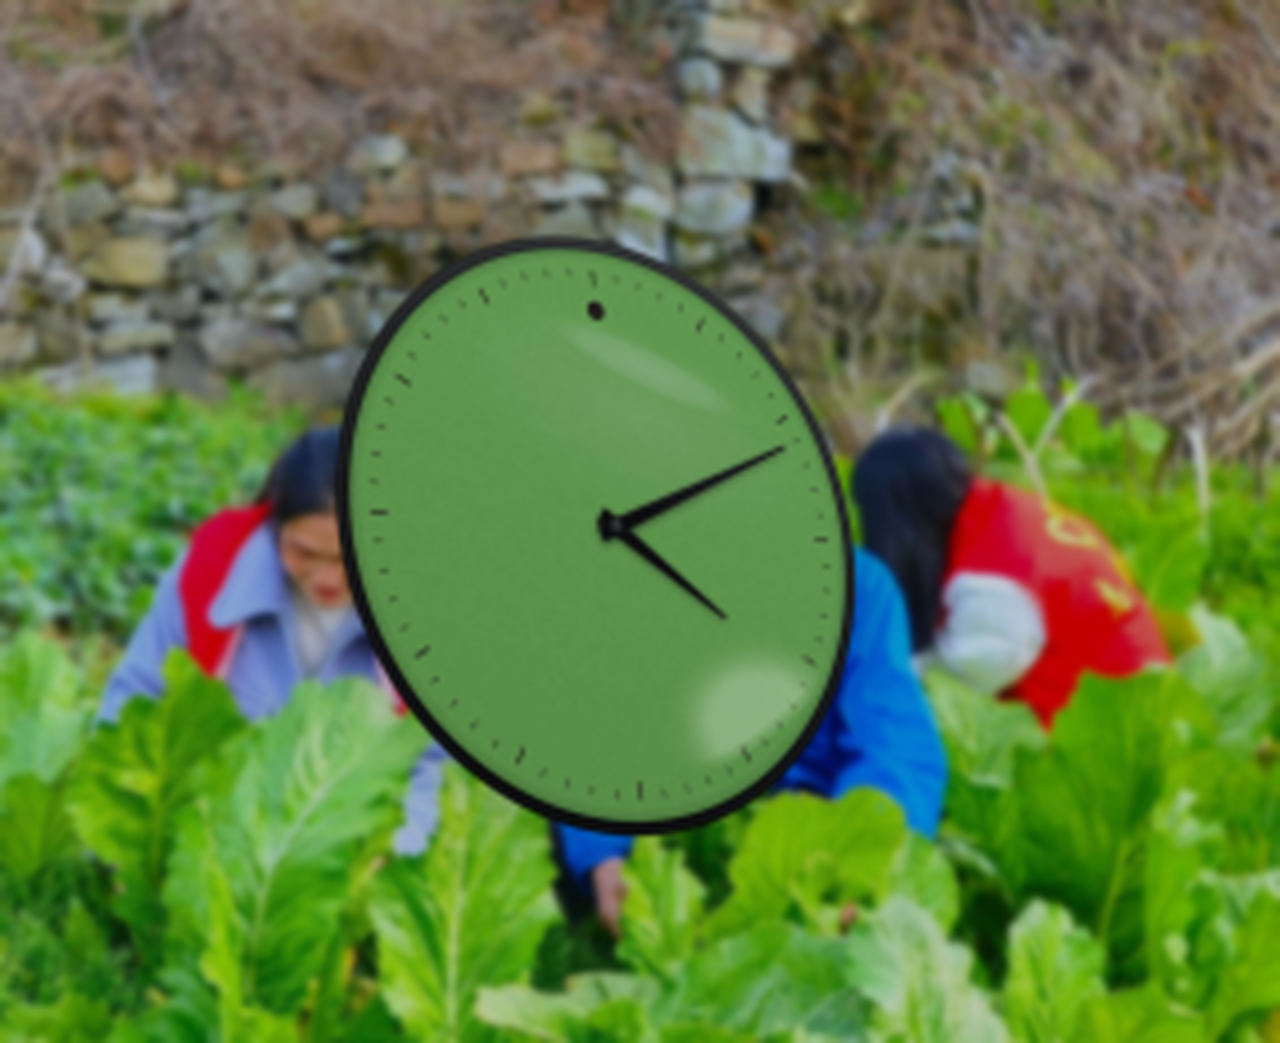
4:11
